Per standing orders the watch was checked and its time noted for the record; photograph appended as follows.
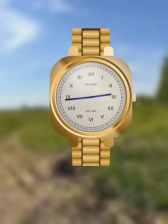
2:44
